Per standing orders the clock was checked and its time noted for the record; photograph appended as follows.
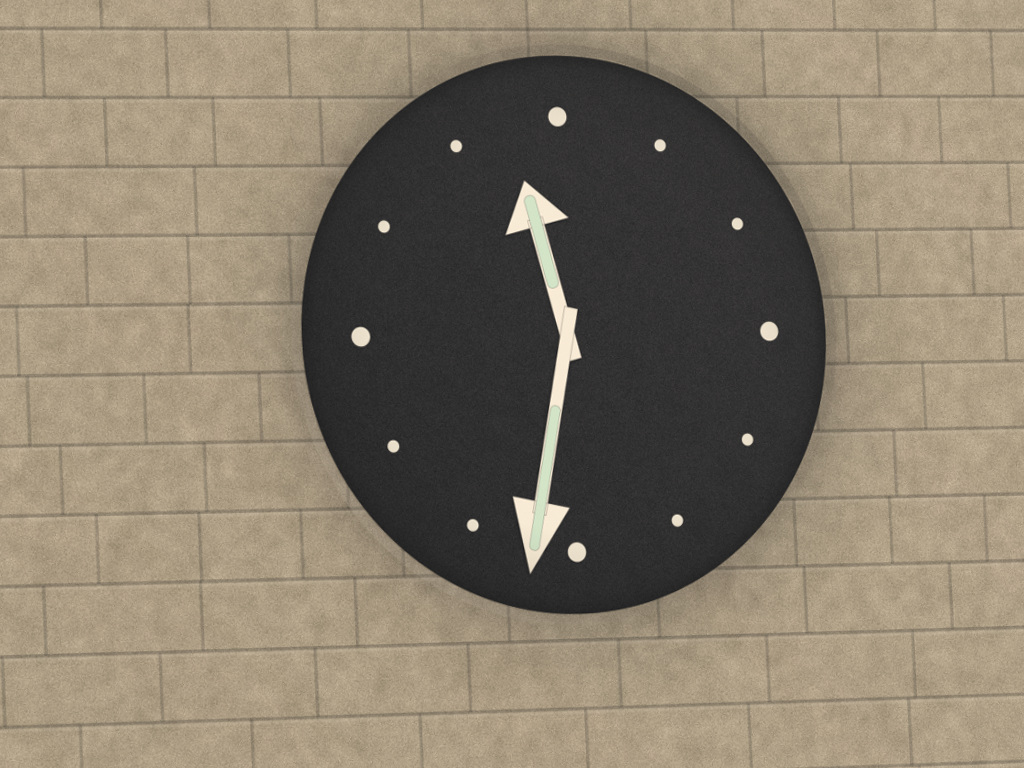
11:32
